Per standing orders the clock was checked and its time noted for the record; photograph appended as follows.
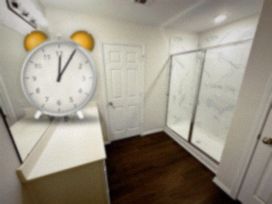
12:05
